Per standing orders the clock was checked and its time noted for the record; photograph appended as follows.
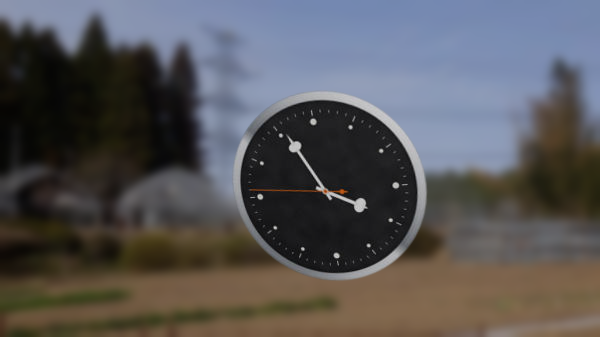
3:55:46
